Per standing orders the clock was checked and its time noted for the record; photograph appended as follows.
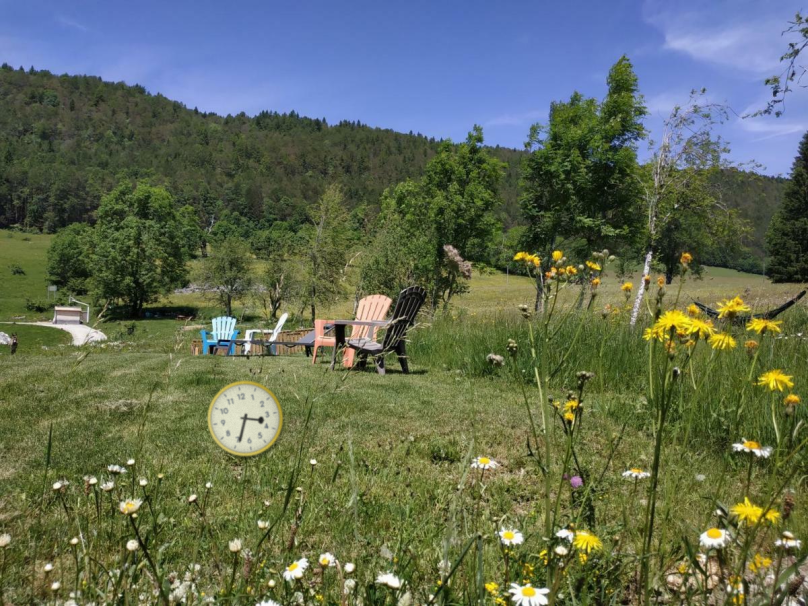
3:34
